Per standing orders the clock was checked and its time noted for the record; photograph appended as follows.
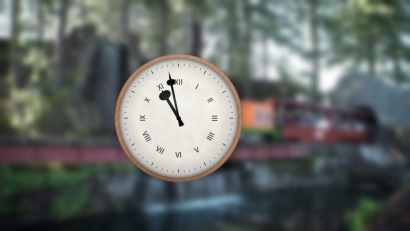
10:58
